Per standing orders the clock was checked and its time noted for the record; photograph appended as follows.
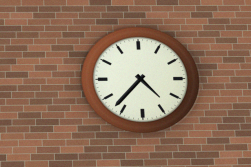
4:37
